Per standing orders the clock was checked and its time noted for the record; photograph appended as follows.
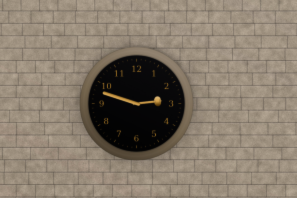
2:48
